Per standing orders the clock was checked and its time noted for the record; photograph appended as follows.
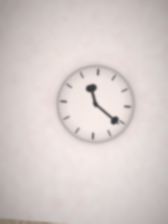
11:21
